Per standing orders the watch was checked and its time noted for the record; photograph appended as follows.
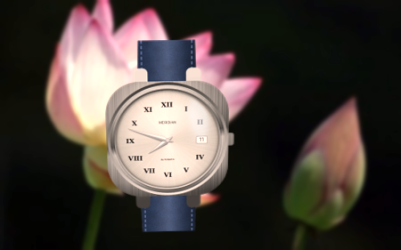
7:48
